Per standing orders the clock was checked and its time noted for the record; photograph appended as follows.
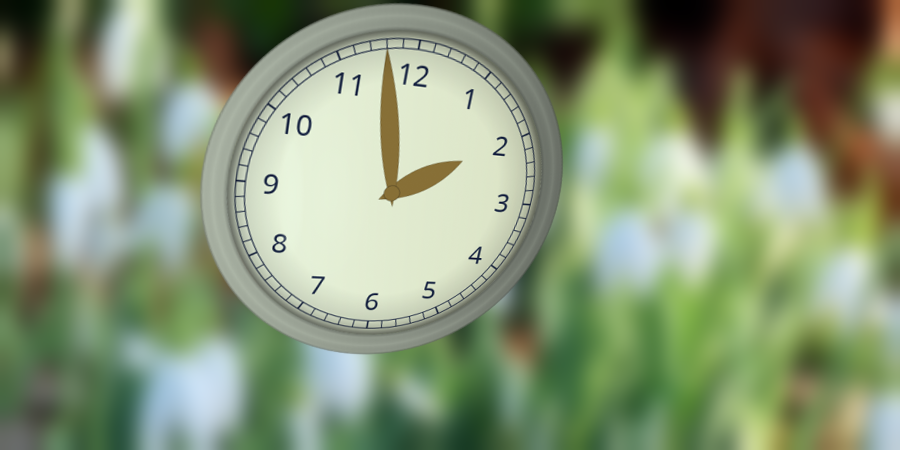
1:58
